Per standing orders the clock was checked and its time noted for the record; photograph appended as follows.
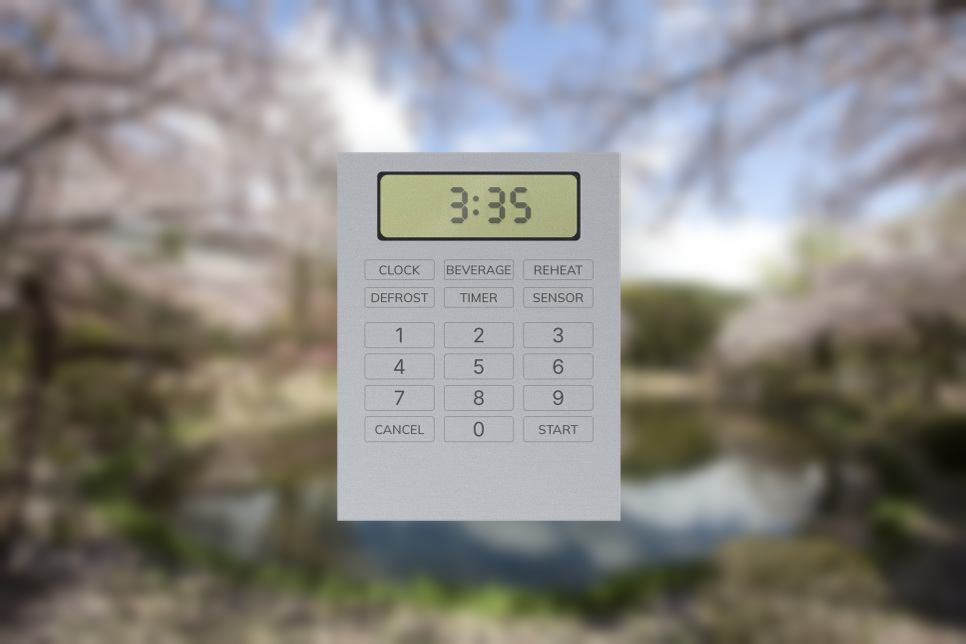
3:35
